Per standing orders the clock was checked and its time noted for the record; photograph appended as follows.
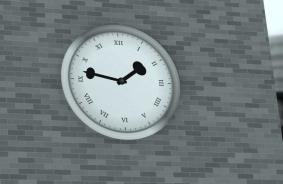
1:47
